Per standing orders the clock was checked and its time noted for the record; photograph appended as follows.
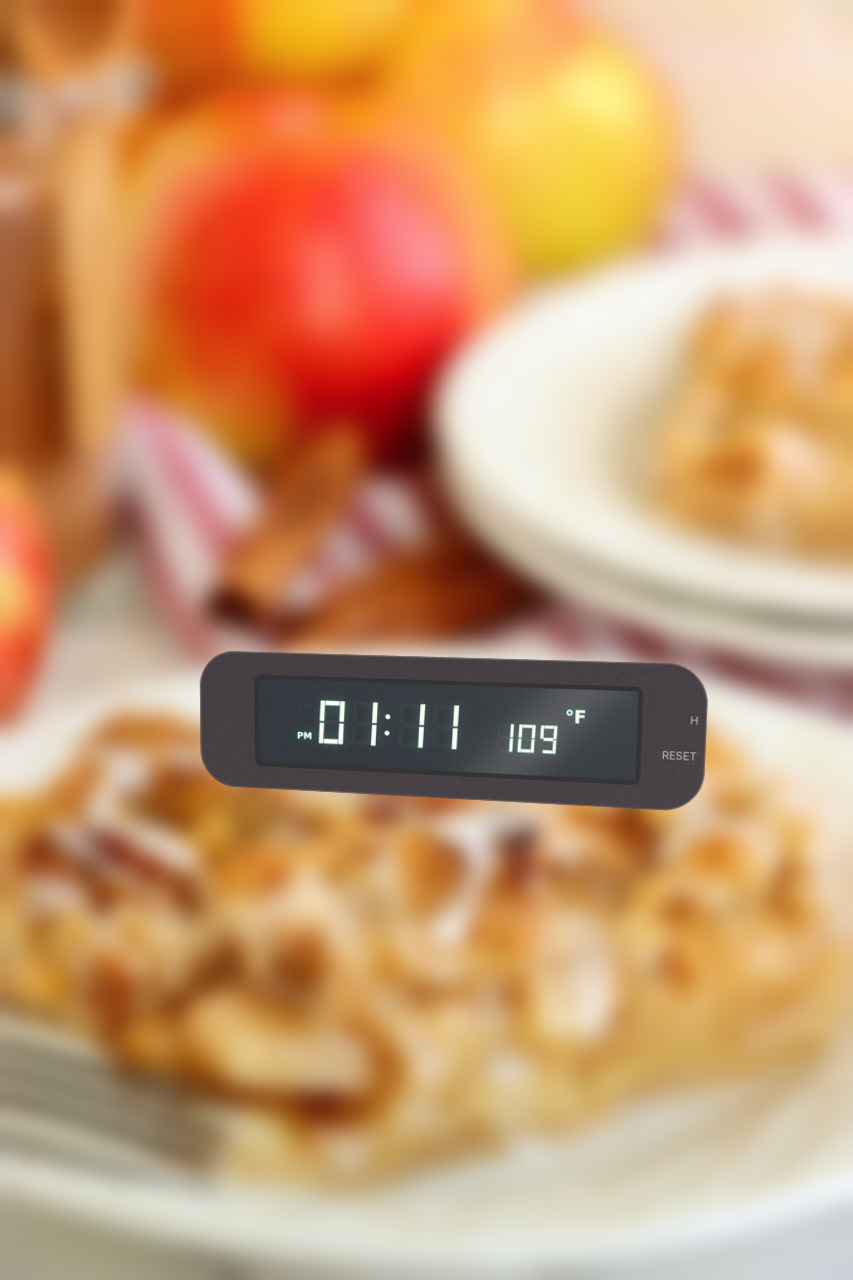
1:11
